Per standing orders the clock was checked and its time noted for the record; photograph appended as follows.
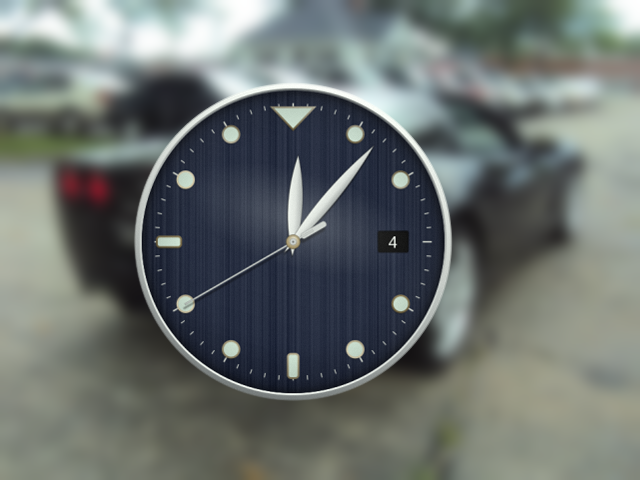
12:06:40
